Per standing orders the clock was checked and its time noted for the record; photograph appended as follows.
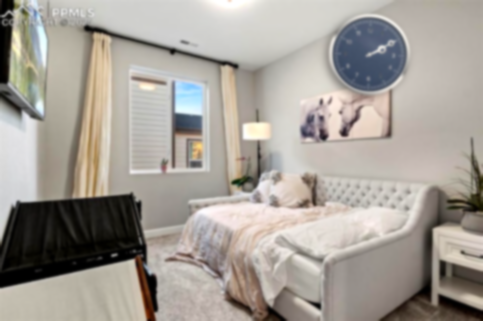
2:10
